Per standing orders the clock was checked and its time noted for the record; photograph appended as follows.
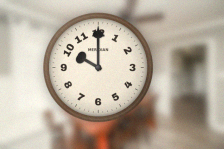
10:00
